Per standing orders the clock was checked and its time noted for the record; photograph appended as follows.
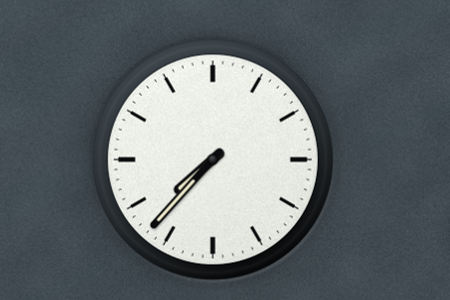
7:37
